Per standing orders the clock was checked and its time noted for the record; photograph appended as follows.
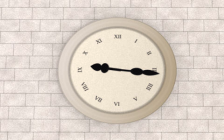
9:16
